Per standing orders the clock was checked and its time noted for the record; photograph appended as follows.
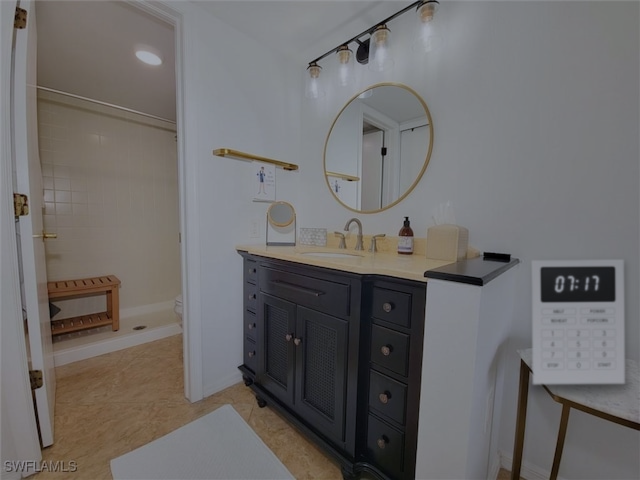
7:17
